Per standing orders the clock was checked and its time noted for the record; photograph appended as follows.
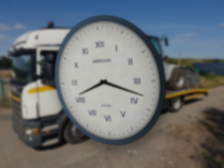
8:18
